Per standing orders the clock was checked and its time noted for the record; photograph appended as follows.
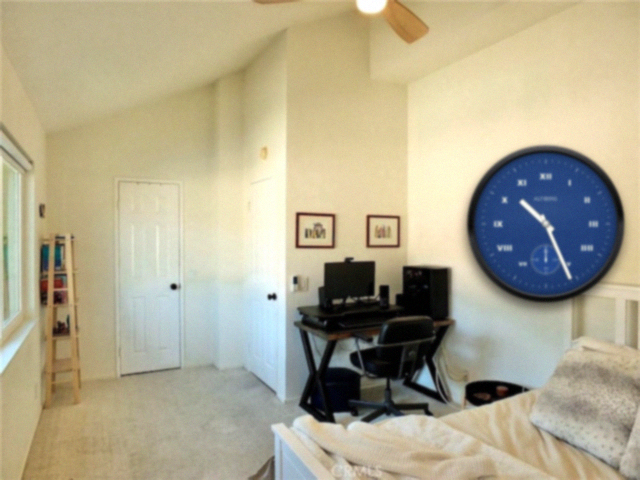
10:26
